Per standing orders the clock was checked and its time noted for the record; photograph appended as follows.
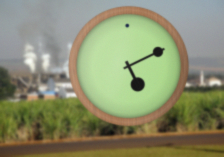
5:11
